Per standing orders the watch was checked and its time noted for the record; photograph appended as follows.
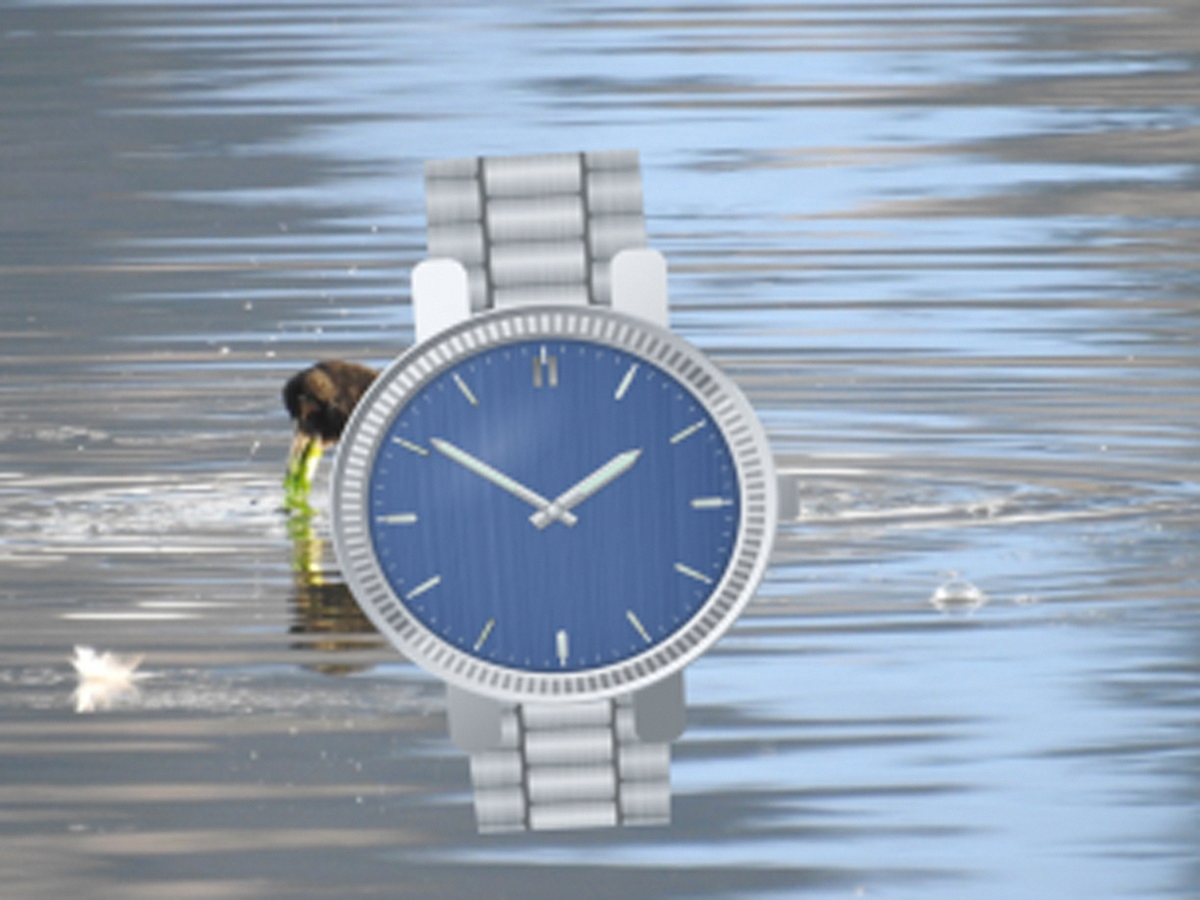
1:51
